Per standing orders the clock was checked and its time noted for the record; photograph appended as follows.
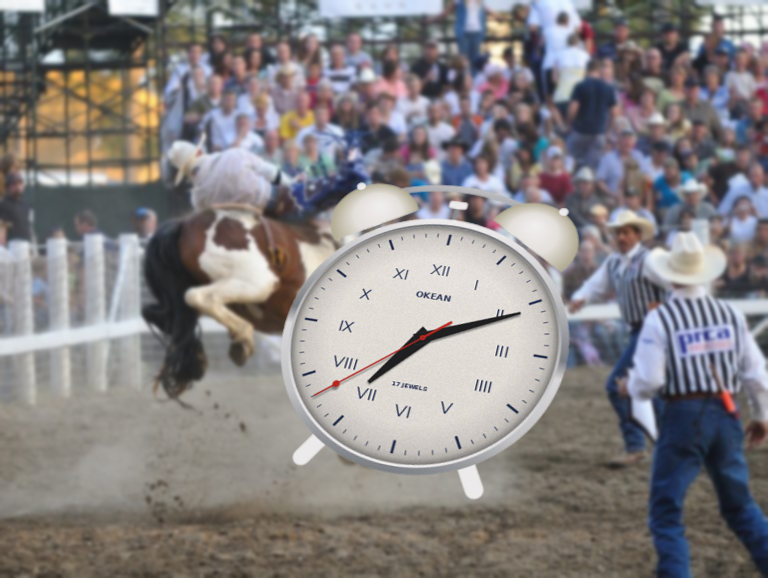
7:10:38
